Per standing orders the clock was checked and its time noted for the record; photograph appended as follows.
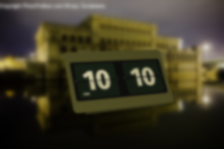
10:10
